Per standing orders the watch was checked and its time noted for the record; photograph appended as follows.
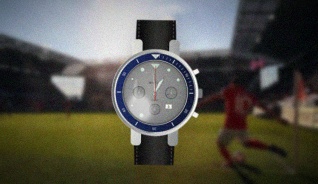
12:59
